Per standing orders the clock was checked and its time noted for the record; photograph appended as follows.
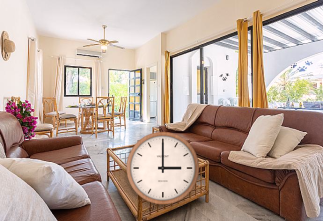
3:00
